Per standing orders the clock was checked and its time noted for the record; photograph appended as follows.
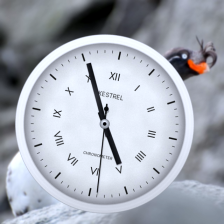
4:55:29
